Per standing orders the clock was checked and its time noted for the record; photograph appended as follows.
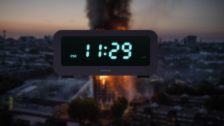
11:29
